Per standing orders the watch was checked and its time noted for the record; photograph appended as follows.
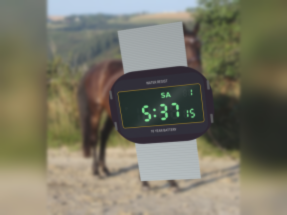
5:37:15
